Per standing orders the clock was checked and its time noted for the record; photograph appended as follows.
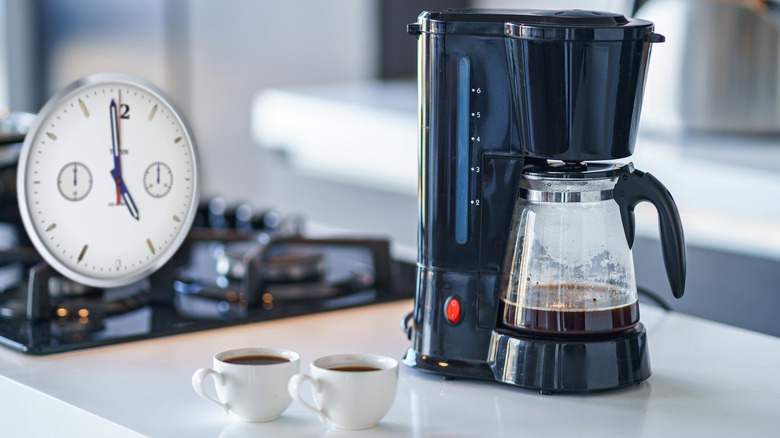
4:59
